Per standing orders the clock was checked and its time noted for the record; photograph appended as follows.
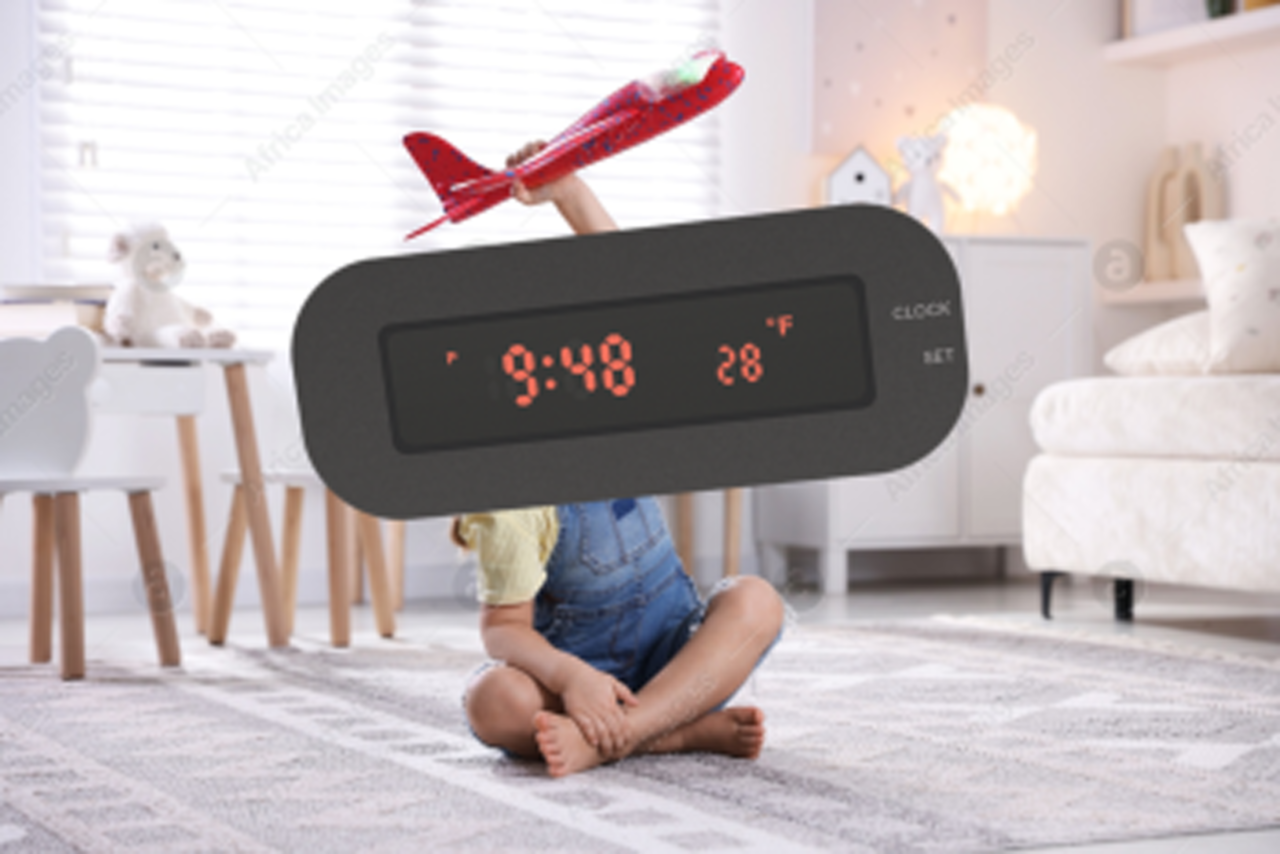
9:48
